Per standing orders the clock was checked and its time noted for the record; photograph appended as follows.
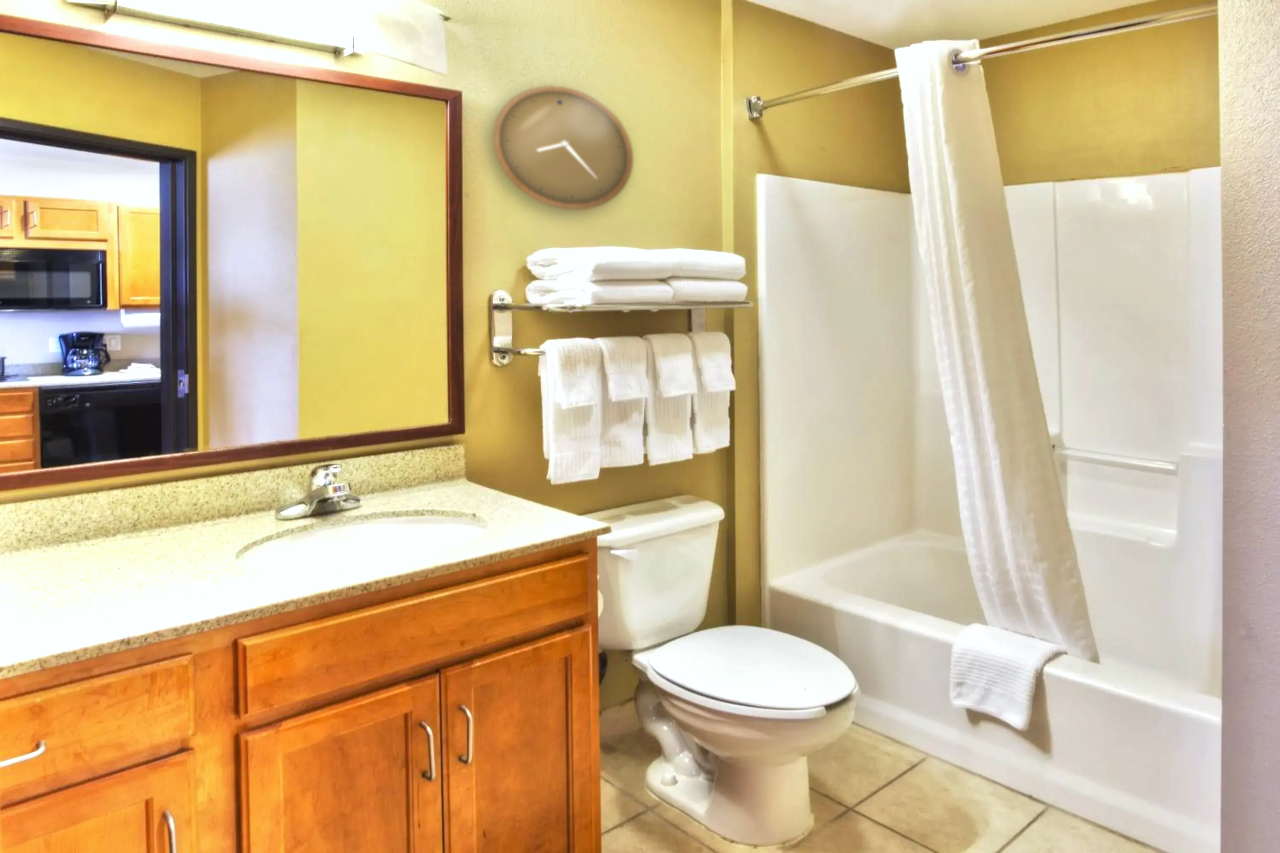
8:24
